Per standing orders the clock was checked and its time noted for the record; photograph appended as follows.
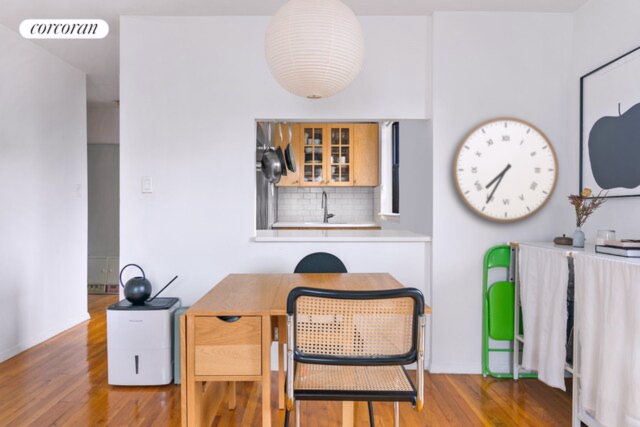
7:35
